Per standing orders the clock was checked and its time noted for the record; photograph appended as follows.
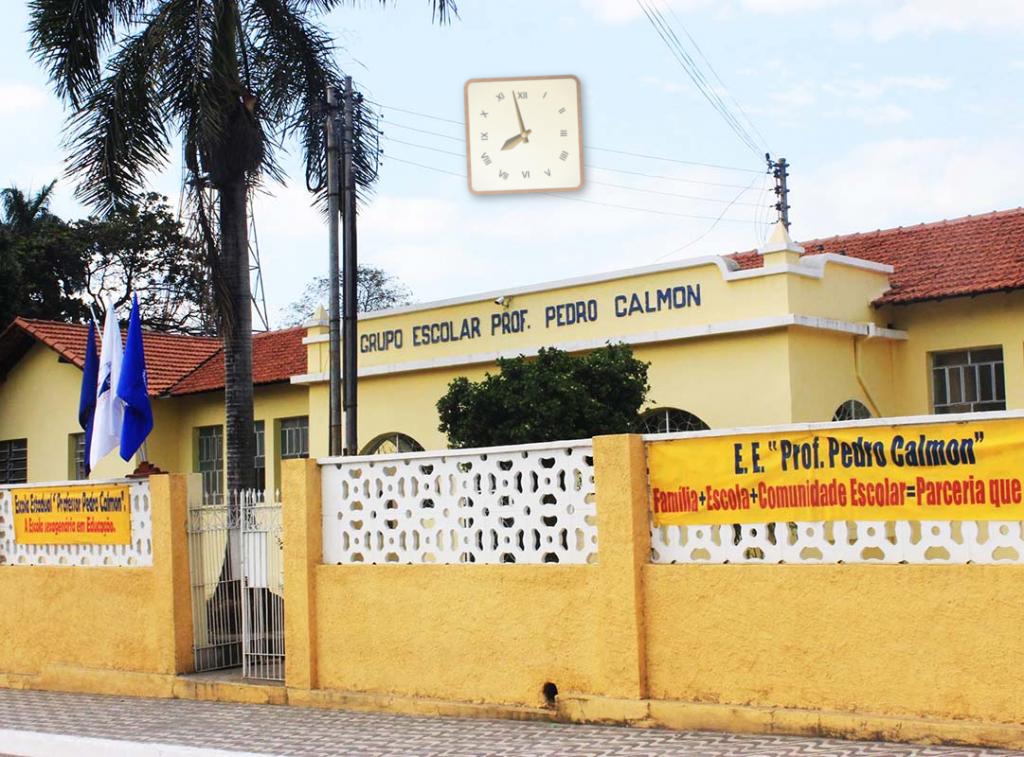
7:58
